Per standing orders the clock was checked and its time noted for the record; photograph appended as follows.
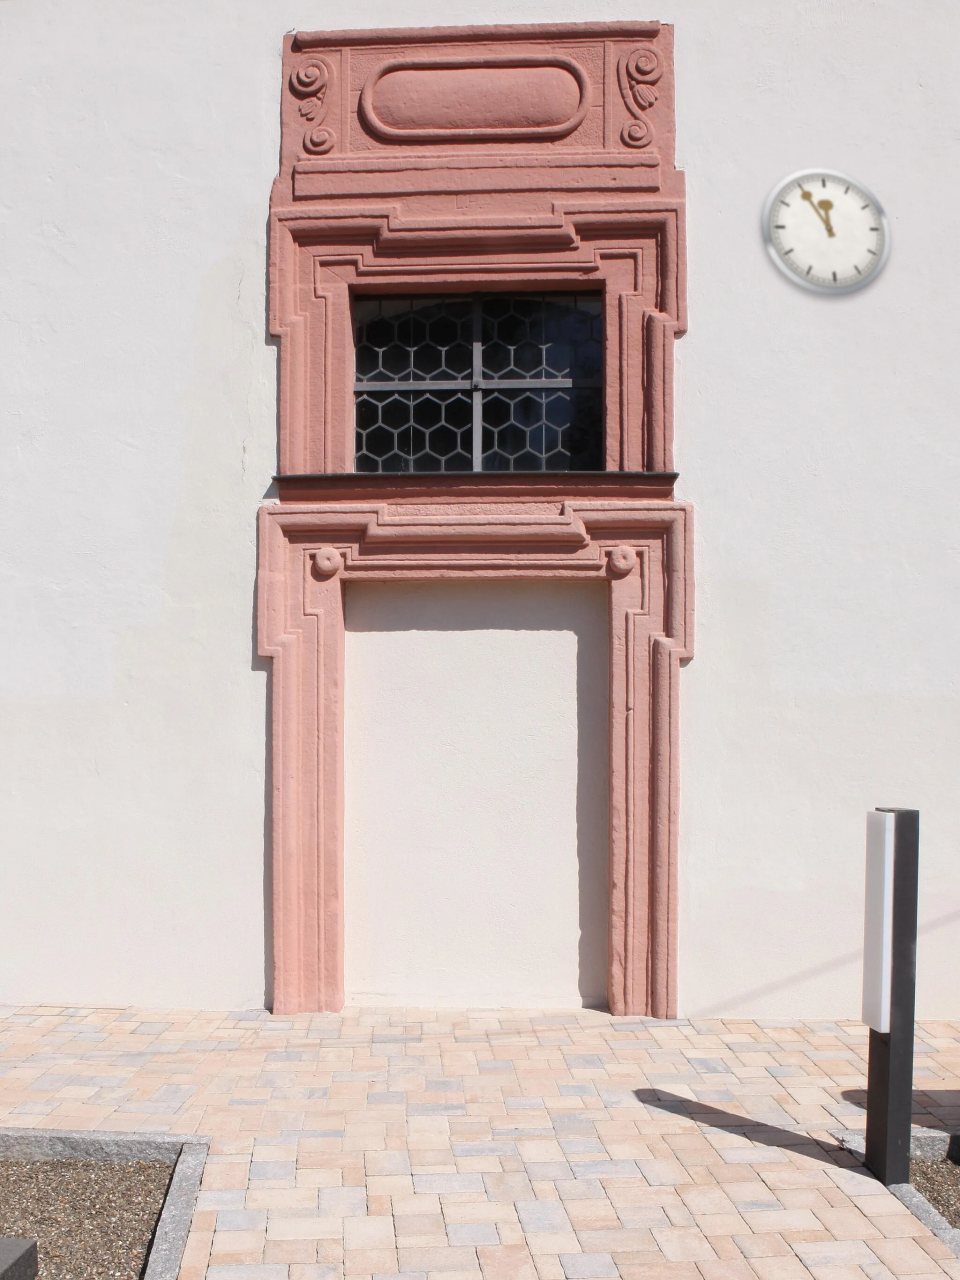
11:55
